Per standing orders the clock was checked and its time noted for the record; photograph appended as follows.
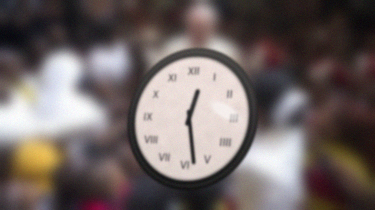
12:28
